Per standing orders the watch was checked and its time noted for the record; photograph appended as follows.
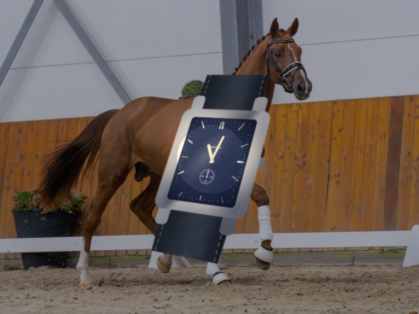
11:02
